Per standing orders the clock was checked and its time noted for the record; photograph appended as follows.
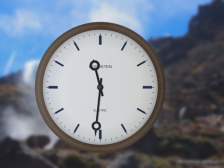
11:31
